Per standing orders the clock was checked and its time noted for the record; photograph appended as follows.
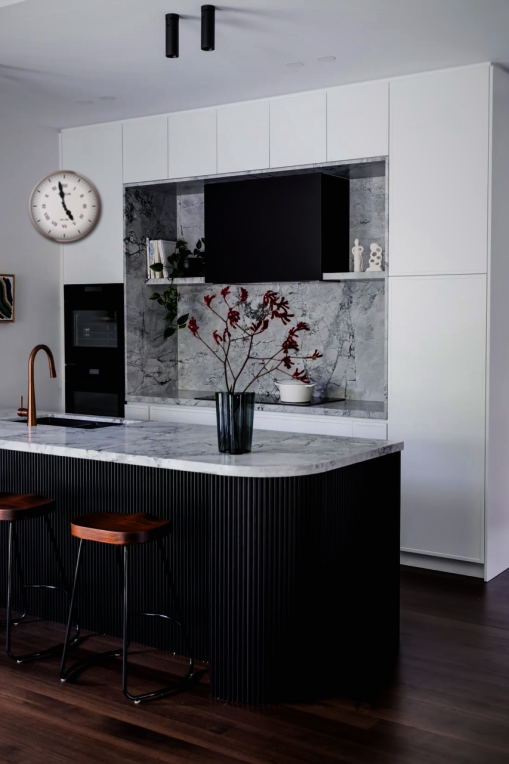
4:58
